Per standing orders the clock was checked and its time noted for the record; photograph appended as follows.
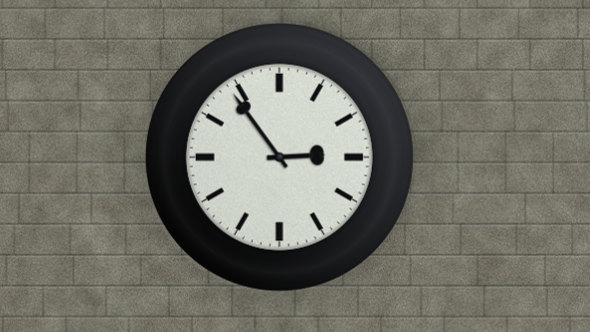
2:54
